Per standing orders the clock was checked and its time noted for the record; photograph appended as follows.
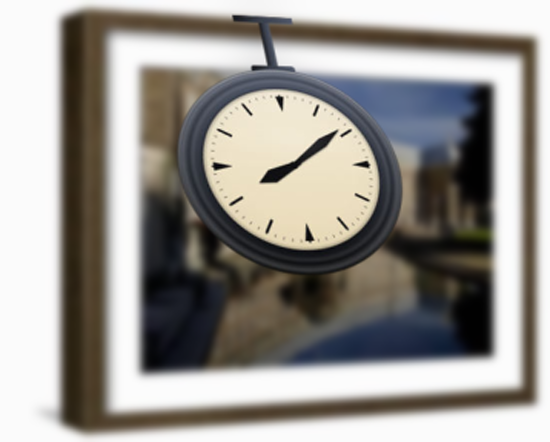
8:09
